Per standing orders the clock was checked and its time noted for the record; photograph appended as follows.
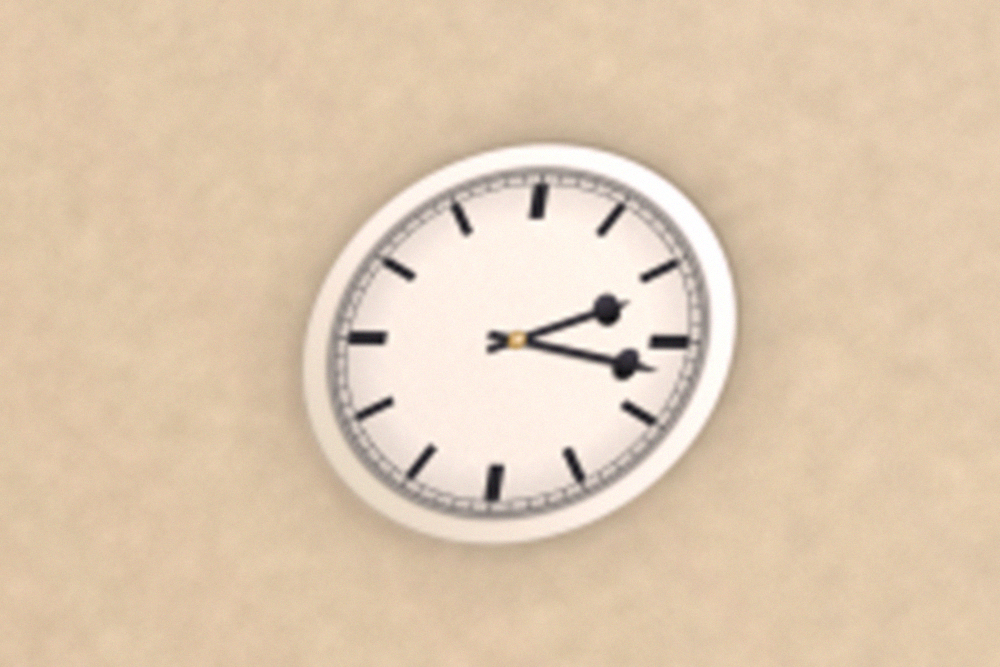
2:17
